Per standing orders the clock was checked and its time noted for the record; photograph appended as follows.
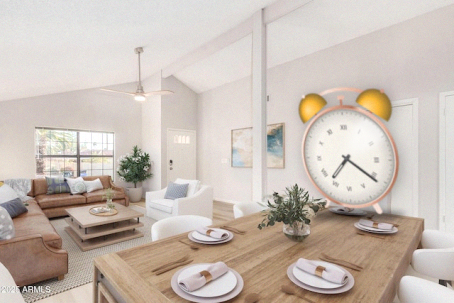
7:21
